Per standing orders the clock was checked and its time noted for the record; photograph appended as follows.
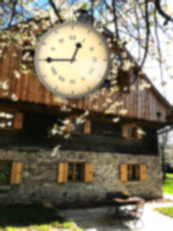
12:45
